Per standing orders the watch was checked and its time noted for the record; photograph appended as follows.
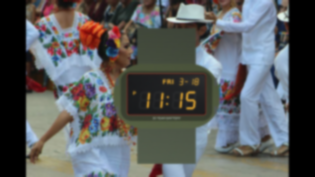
11:15
